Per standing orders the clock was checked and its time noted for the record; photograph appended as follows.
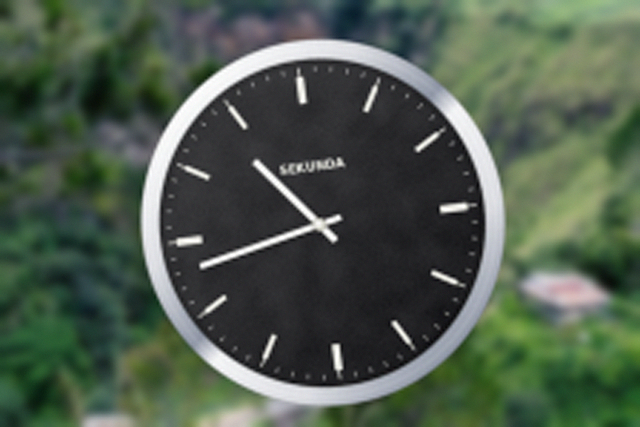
10:43
